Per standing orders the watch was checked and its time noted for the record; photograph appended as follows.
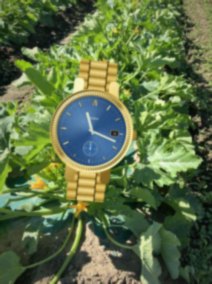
11:18
